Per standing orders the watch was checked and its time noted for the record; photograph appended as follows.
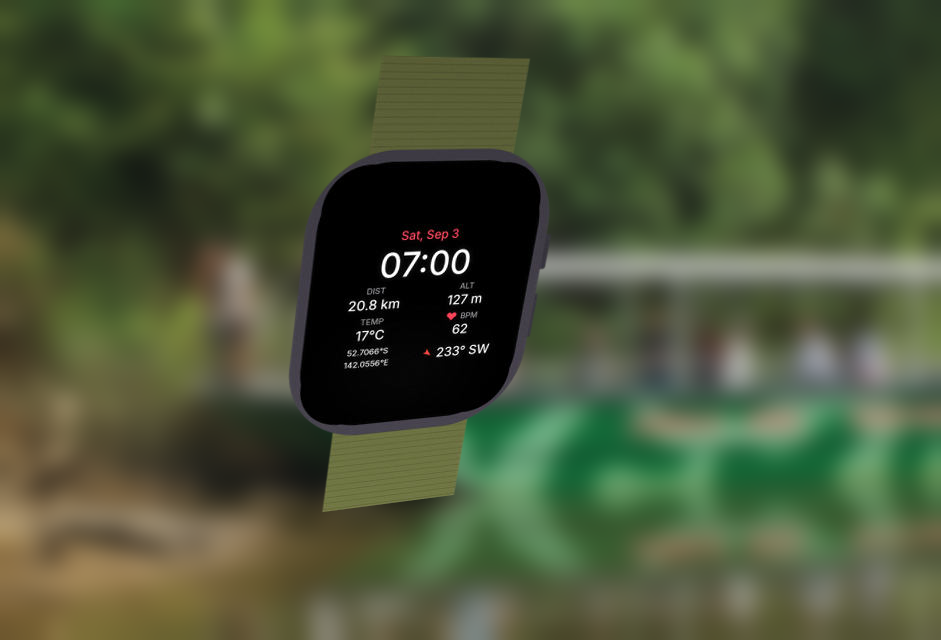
7:00
